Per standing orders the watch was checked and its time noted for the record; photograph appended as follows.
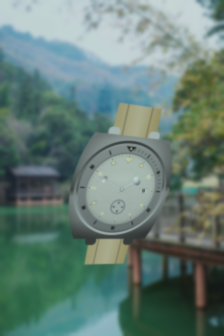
1:49
